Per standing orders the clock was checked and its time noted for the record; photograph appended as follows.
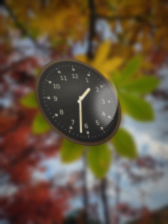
1:32
